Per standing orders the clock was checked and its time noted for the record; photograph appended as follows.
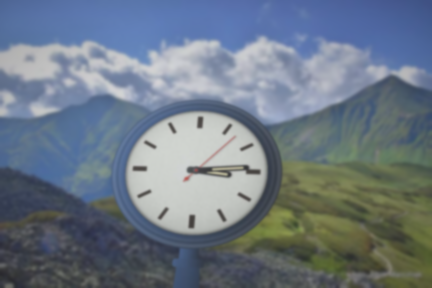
3:14:07
